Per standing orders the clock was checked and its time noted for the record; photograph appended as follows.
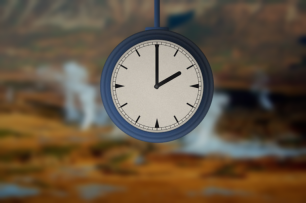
2:00
